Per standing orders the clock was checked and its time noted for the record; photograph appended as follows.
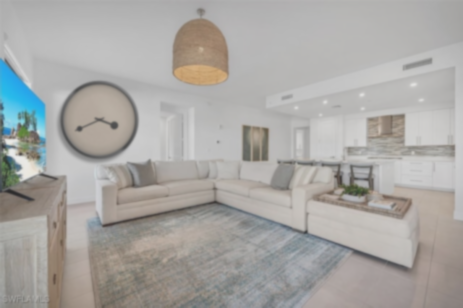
3:41
